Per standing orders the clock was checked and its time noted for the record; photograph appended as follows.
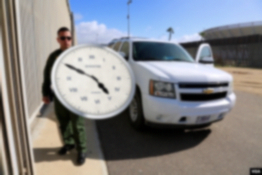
4:50
